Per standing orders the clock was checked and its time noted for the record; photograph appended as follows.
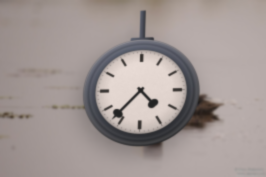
4:37
